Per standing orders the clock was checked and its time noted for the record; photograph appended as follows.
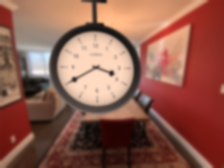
3:40
